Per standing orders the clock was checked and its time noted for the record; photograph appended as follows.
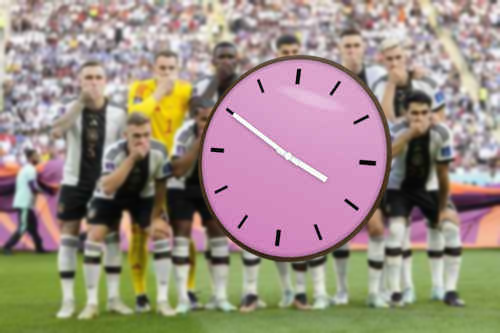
3:50
